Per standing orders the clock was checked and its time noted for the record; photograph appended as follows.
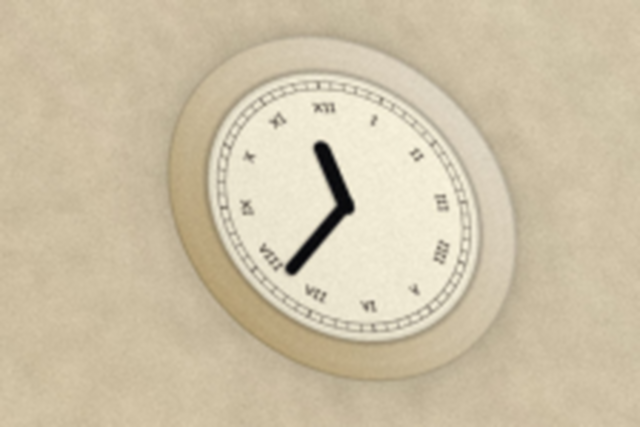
11:38
